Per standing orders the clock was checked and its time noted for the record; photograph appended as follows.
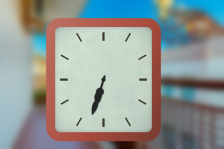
6:33
